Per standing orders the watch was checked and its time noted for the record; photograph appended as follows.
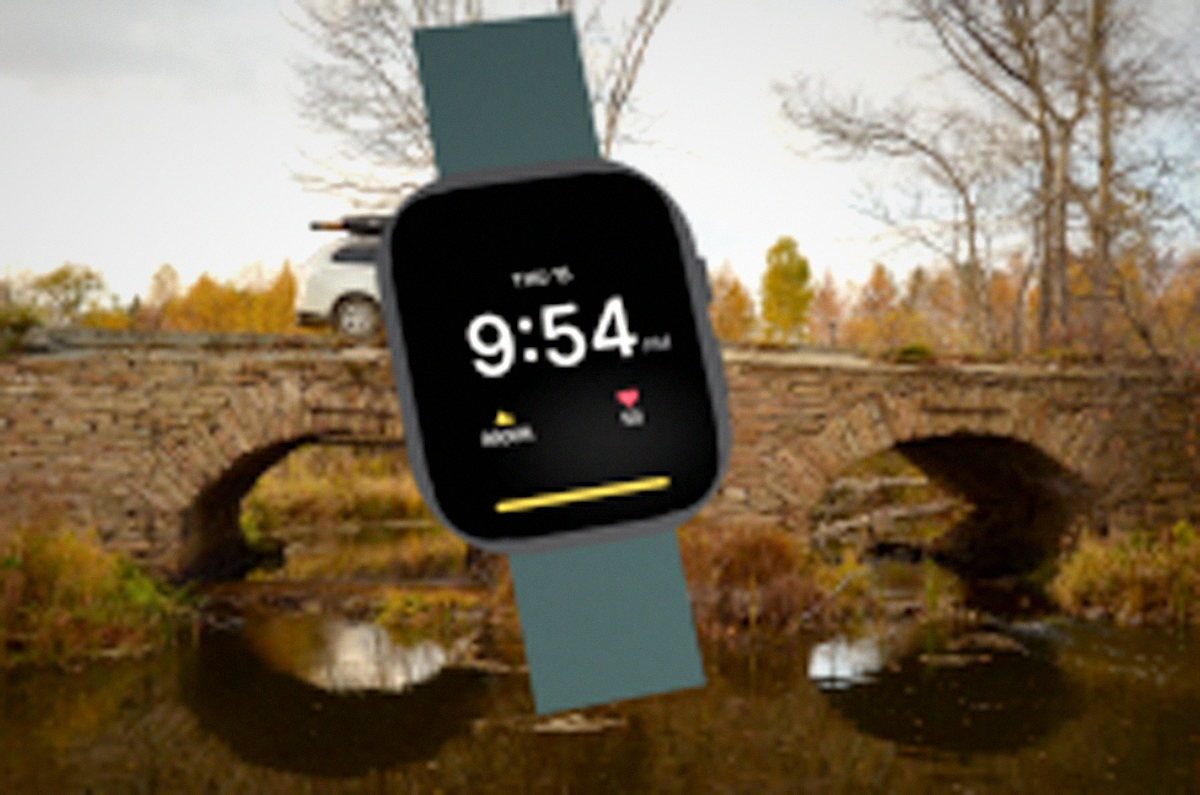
9:54
